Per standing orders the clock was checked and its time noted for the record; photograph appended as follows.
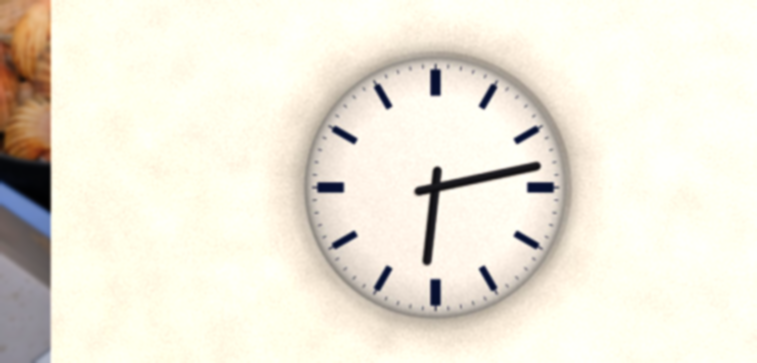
6:13
